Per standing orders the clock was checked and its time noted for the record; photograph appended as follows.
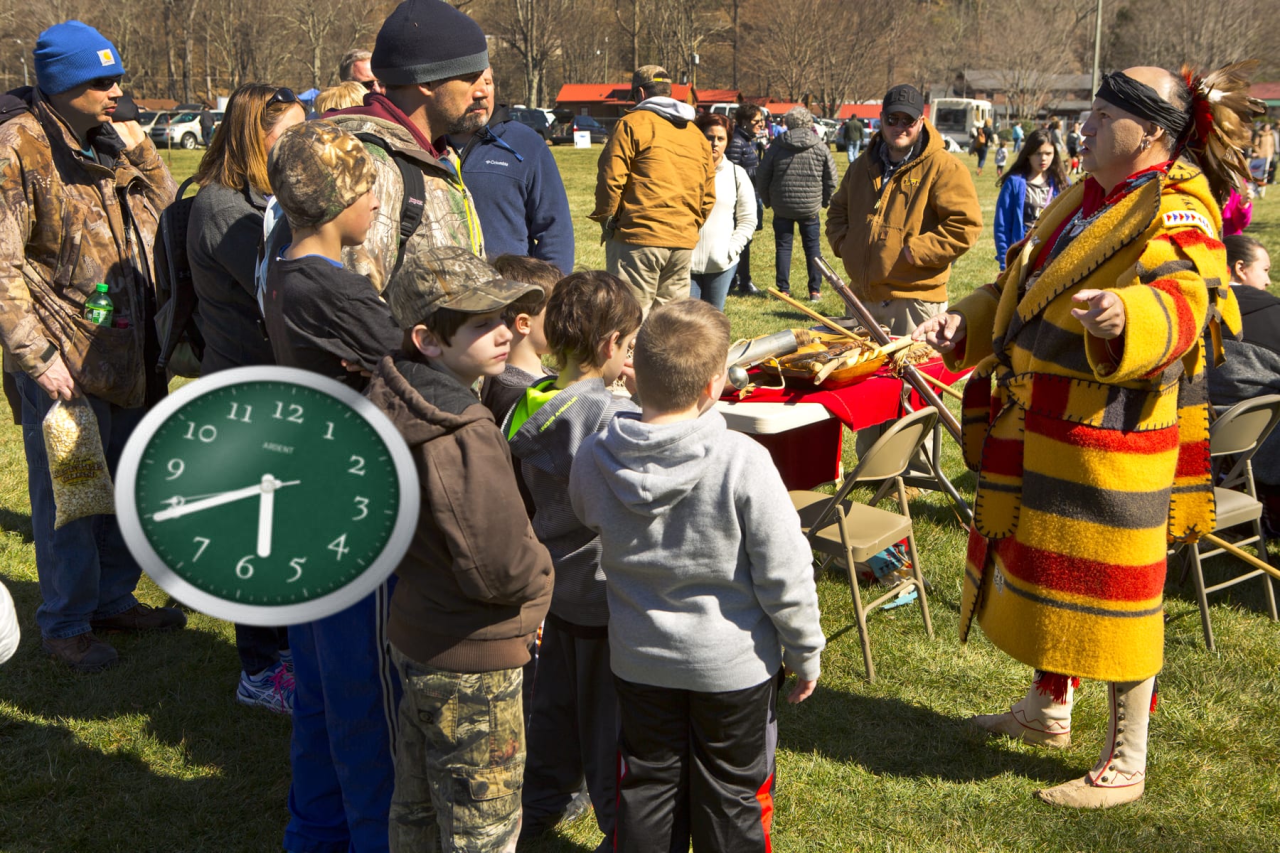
5:39:41
